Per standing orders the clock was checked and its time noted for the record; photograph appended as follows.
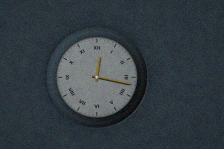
12:17
